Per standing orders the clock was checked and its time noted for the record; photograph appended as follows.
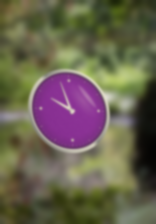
9:57
